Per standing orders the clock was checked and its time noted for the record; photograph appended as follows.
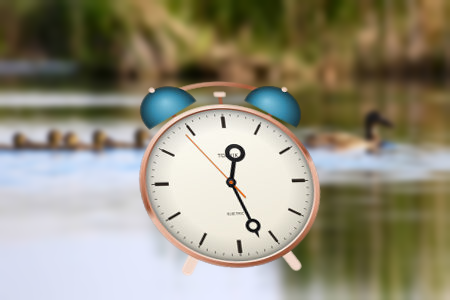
12:26:54
